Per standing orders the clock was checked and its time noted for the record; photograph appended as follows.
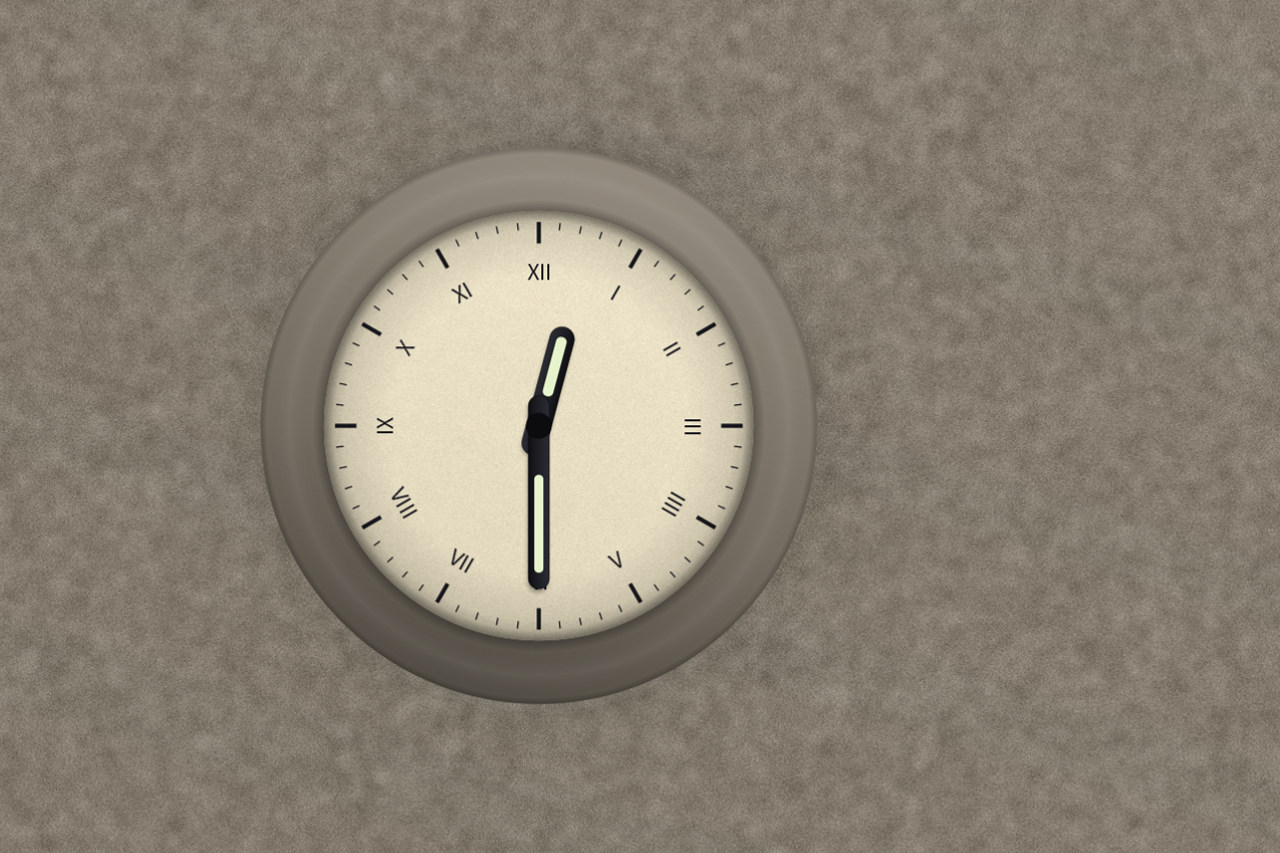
12:30
